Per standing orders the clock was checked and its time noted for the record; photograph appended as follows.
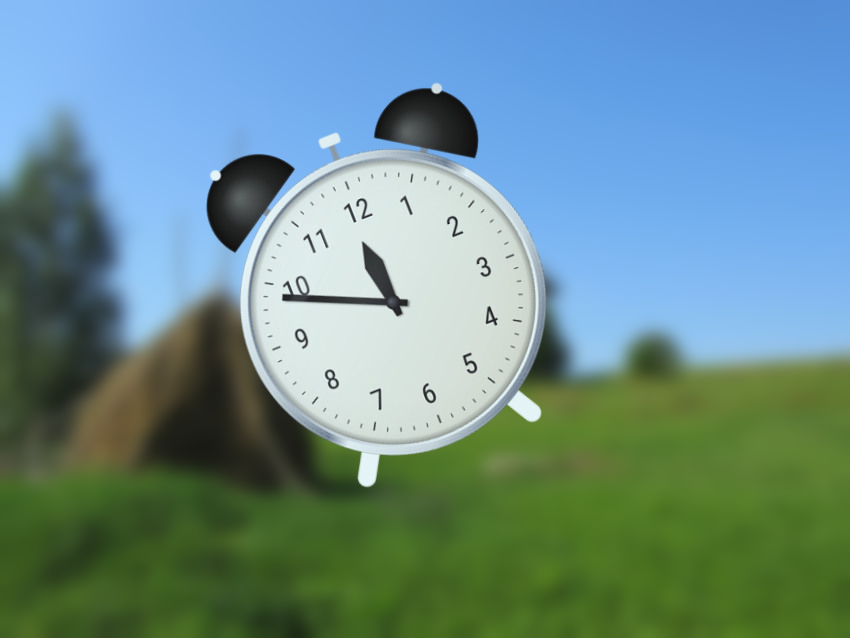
11:49
